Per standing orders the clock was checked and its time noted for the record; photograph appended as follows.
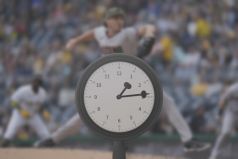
1:14
